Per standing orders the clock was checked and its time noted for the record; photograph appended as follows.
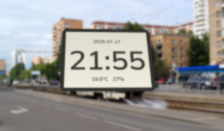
21:55
